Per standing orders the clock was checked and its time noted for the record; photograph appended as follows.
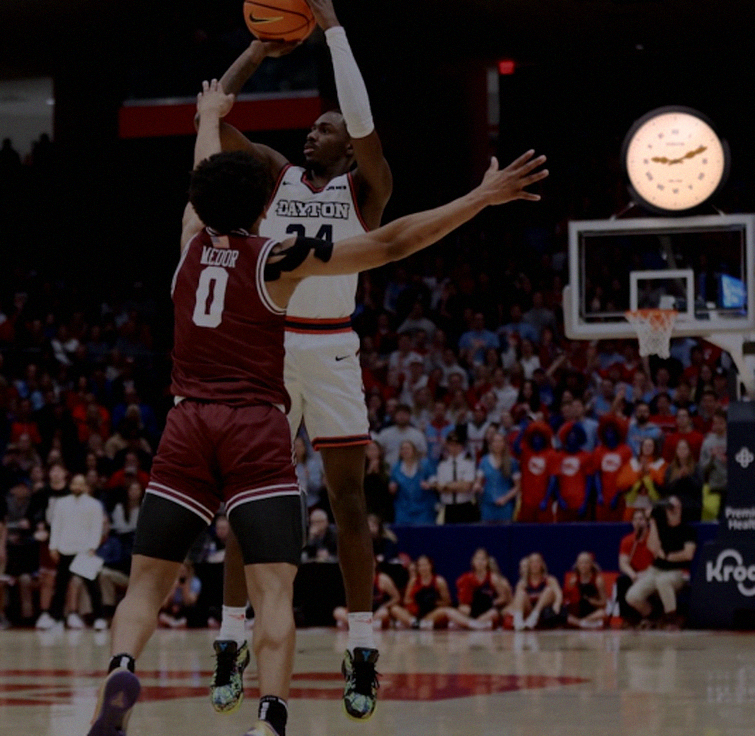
9:11
